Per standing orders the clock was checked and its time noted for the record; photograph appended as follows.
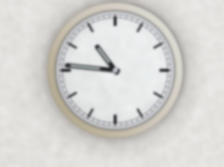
10:46
